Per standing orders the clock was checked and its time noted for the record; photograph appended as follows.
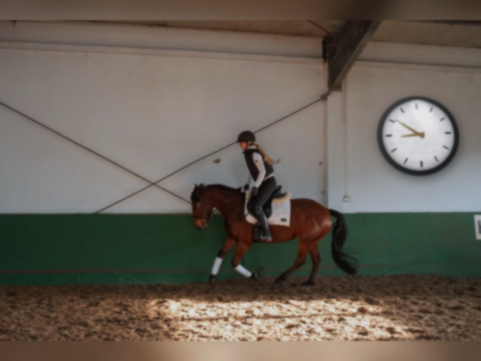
8:51
